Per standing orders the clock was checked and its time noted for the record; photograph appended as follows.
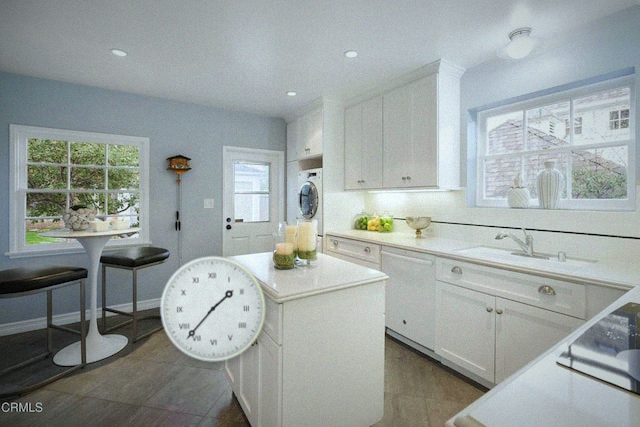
1:37
